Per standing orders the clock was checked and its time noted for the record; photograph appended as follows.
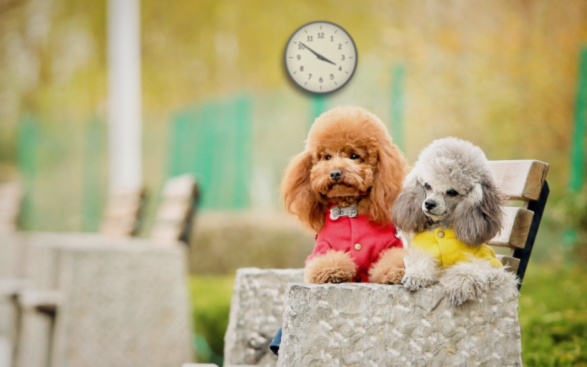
3:51
